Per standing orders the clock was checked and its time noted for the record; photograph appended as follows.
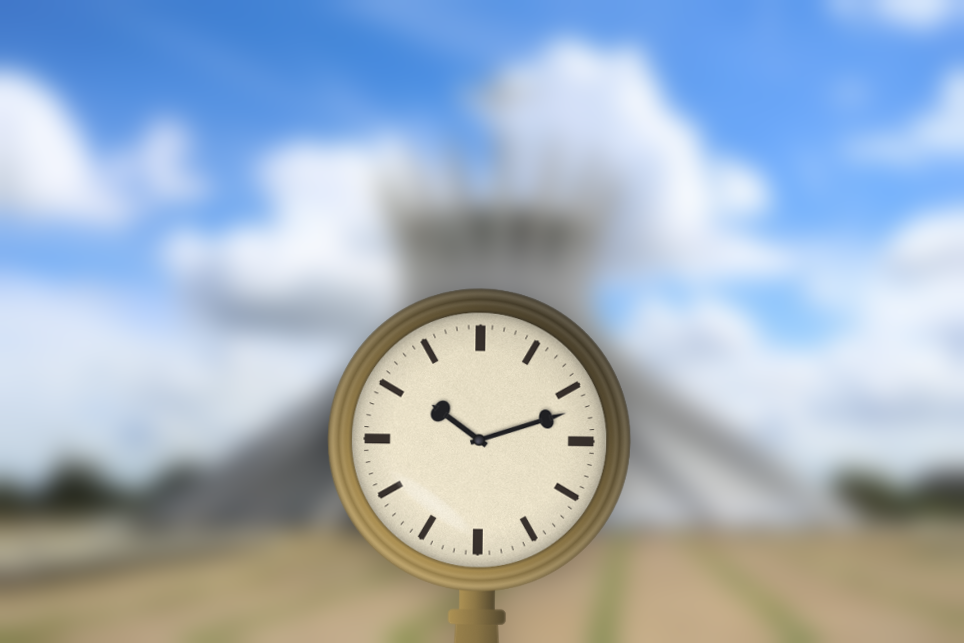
10:12
